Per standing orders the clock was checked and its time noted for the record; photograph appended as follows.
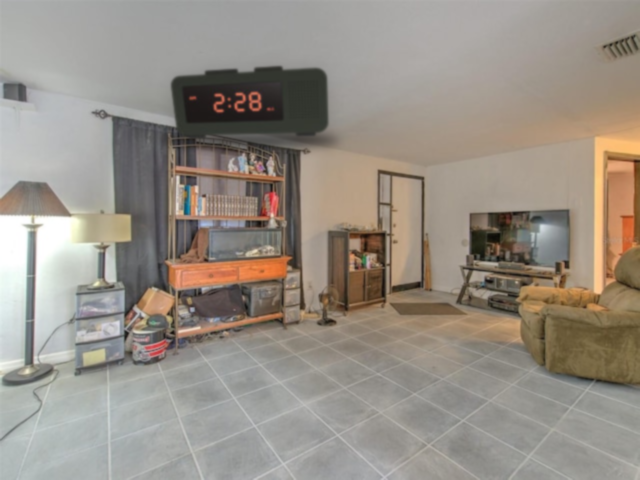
2:28
